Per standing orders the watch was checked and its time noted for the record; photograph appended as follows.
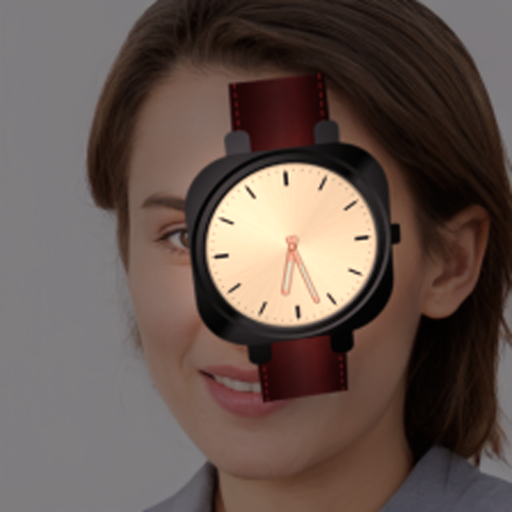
6:27
